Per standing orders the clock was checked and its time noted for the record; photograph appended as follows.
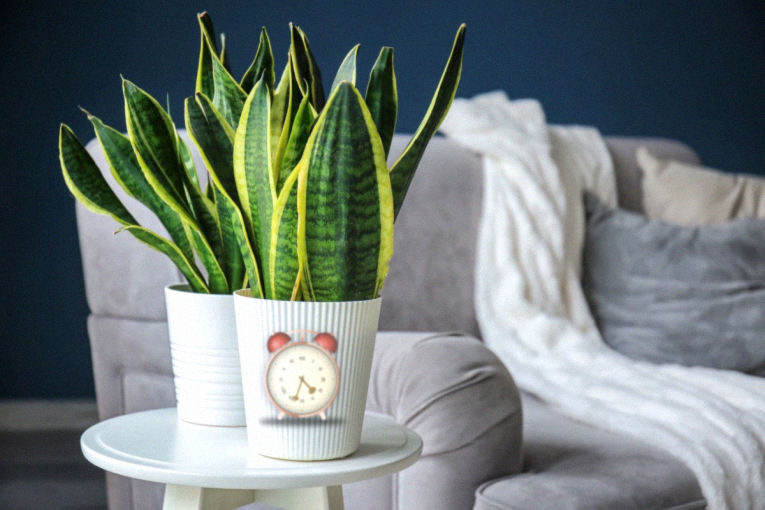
4:33
